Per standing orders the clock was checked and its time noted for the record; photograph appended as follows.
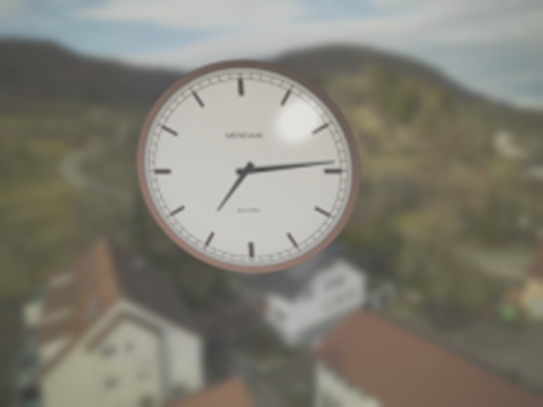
7:14
